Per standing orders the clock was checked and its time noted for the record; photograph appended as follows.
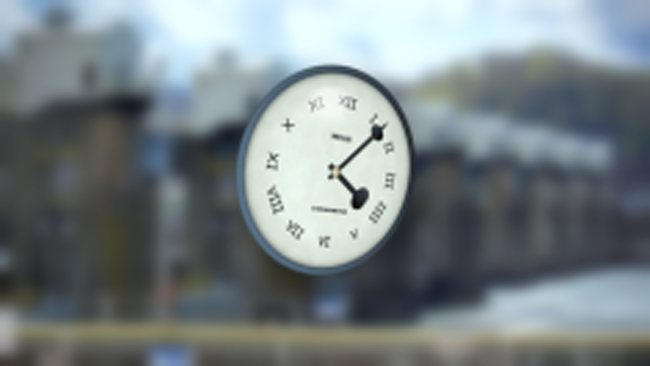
4:07
